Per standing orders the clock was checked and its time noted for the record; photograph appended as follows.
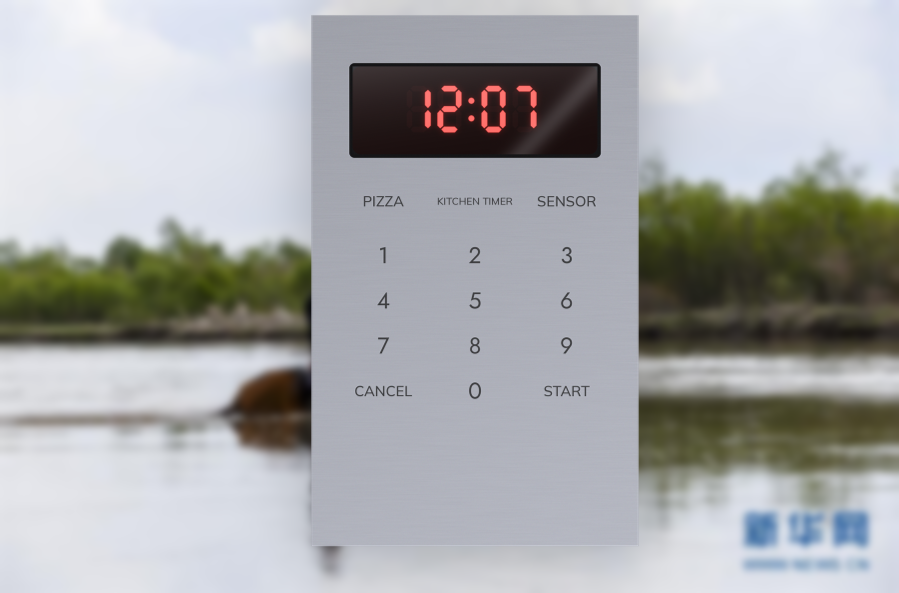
12:07
